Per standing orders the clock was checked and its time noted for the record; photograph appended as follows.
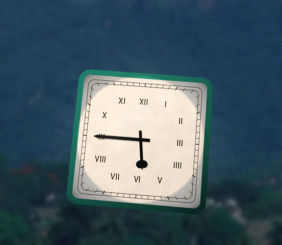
5:45
